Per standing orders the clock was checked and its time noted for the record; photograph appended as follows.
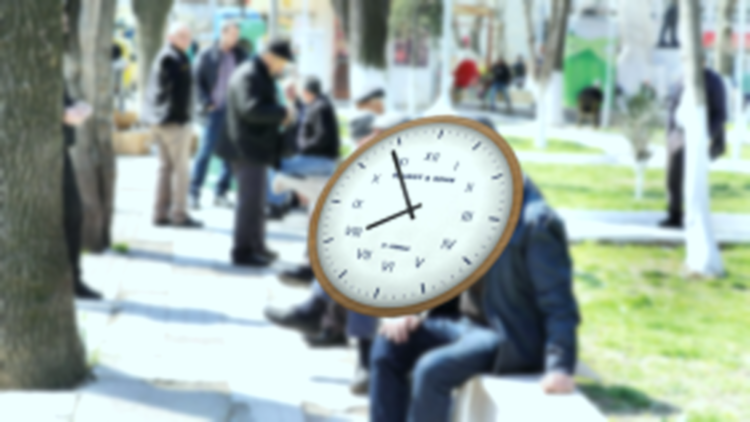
7:54
